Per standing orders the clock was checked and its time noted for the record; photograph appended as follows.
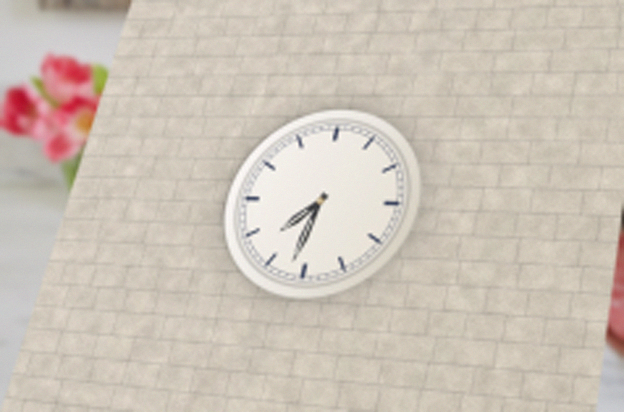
7:32
